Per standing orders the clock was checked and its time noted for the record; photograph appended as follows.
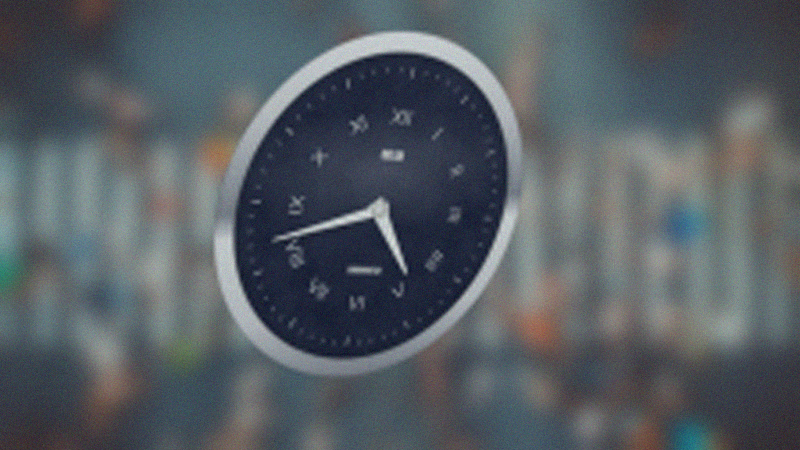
4:42
